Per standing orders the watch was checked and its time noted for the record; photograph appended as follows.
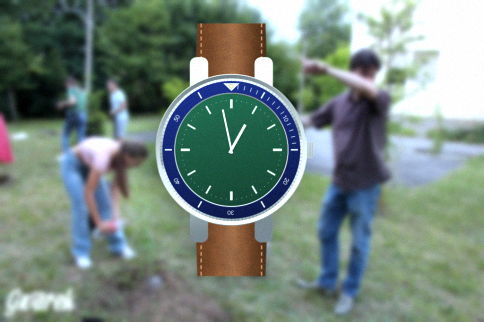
12:58
